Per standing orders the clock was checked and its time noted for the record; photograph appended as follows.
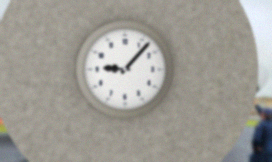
9:07
